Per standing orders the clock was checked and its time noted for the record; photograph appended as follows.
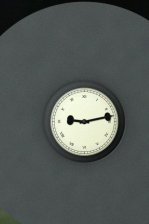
9:13
